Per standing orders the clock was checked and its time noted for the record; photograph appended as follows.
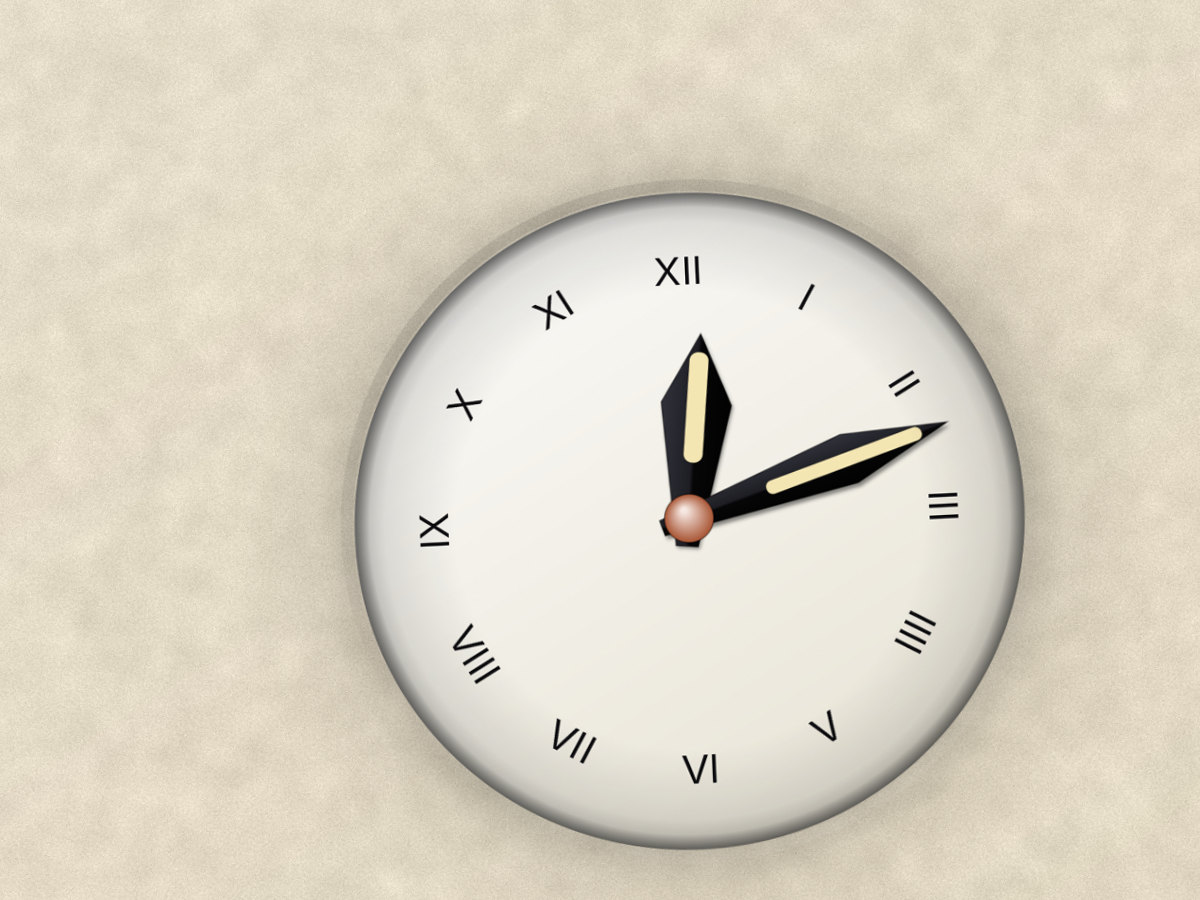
12:12
